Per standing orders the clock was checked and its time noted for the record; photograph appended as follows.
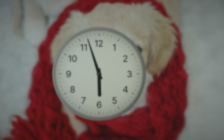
5:57
